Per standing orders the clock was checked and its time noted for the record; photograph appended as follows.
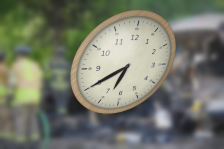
6:40
